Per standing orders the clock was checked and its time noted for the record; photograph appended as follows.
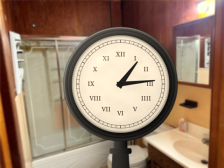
1:14
